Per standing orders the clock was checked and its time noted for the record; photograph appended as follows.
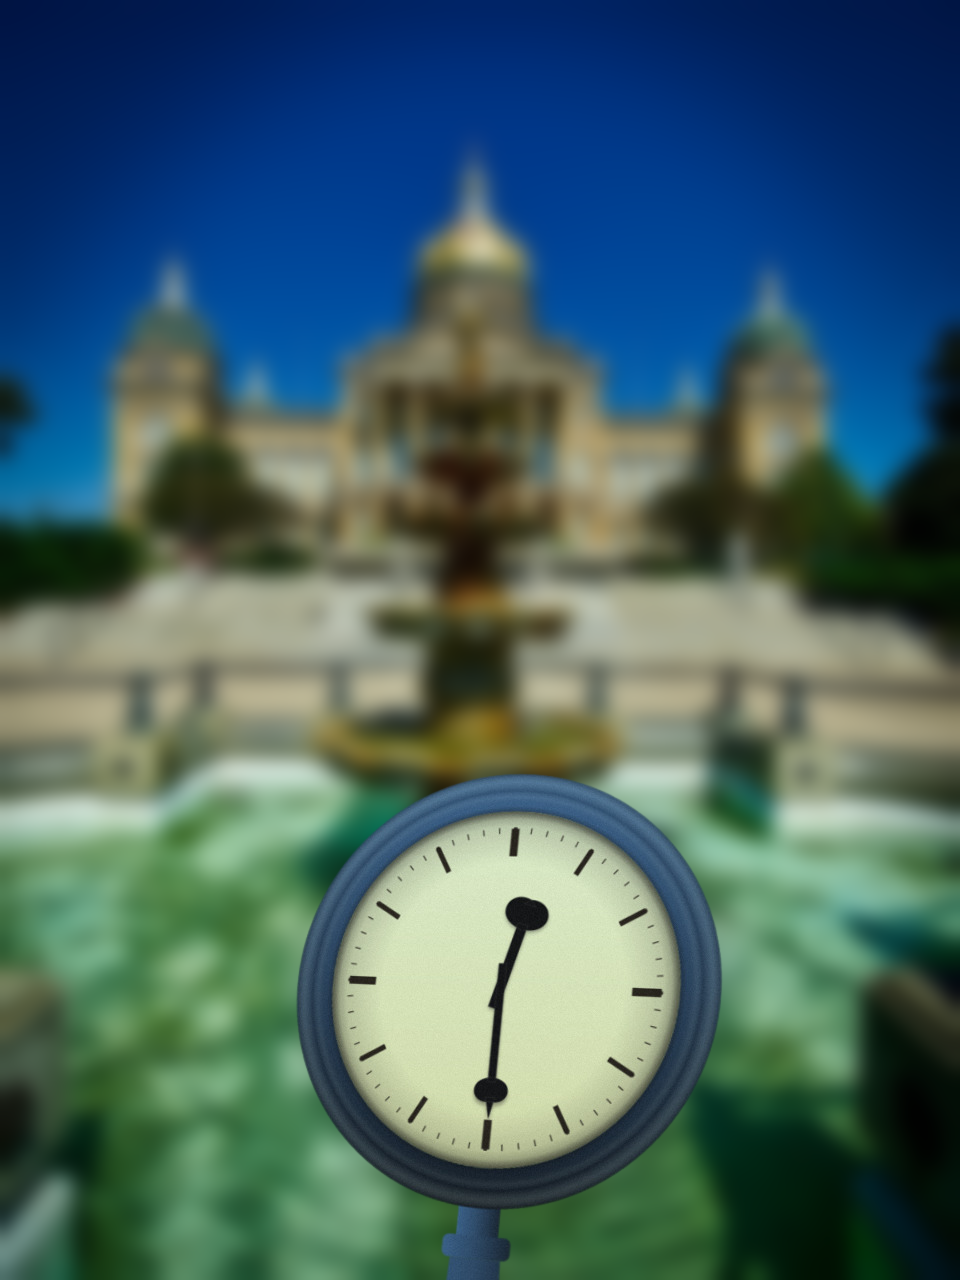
12:30
